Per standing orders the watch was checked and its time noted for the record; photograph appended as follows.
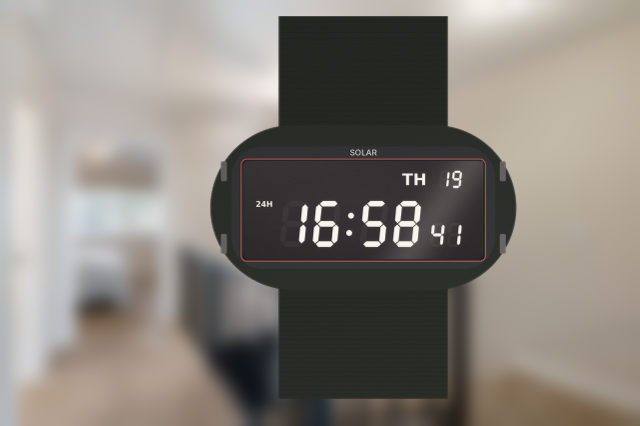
16:58:41
